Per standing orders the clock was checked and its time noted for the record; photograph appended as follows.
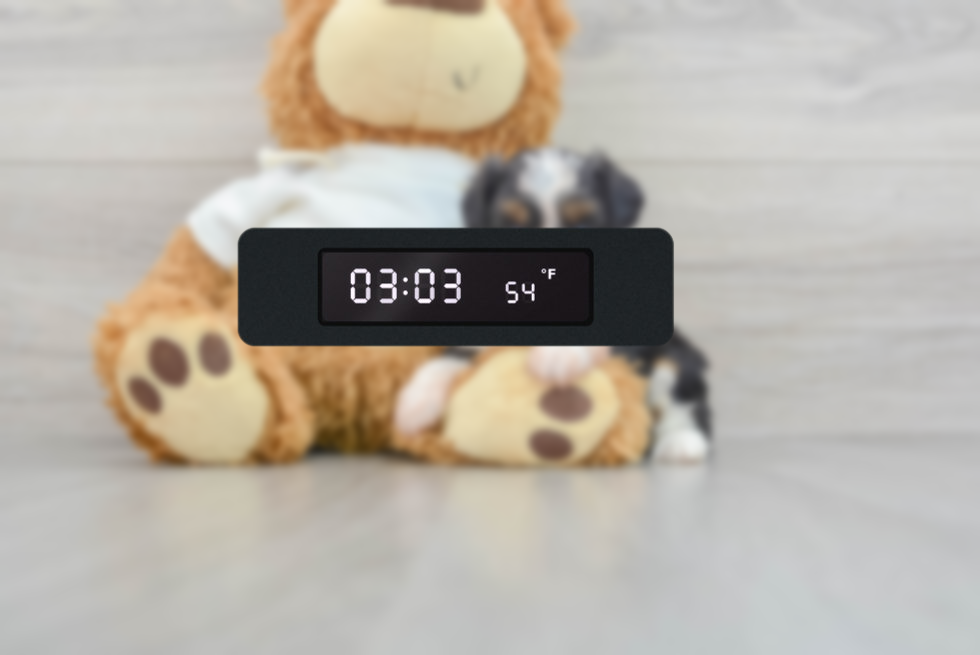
3:03
